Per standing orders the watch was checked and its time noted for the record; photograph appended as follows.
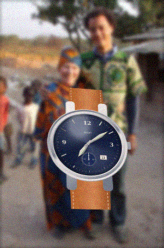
7:09
